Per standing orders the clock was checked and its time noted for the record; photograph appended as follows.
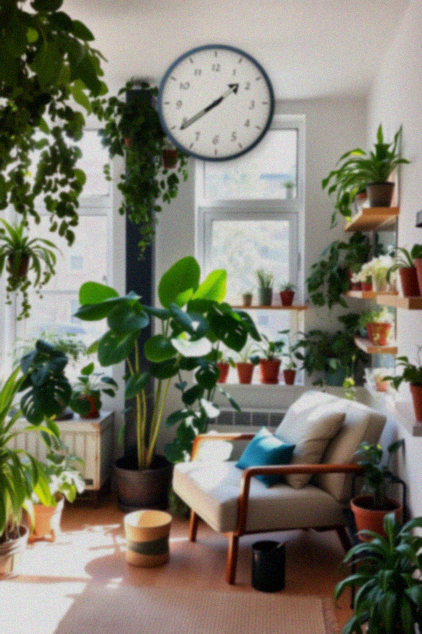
1:39
